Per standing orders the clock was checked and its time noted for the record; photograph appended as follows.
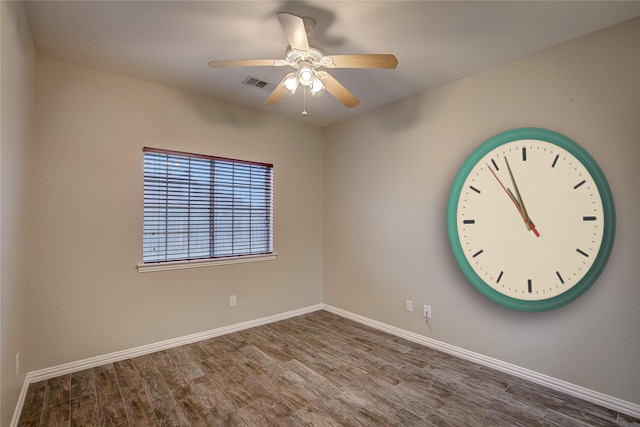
10:56:54
